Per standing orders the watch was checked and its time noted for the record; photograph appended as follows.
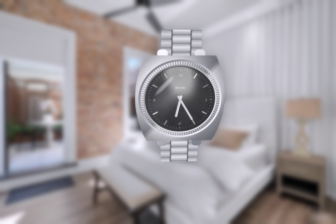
6:25
